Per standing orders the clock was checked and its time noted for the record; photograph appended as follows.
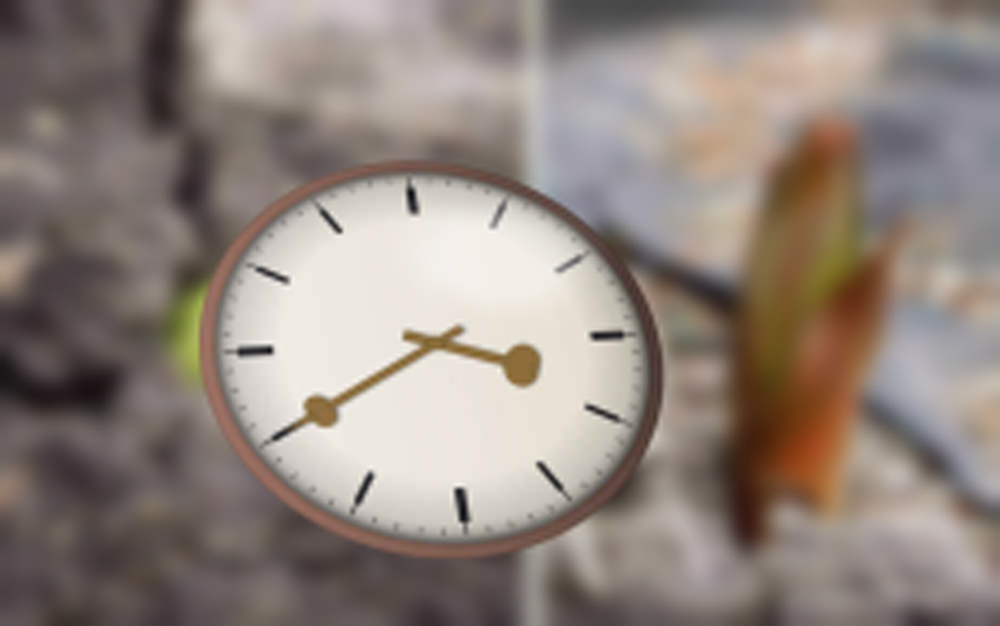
3:40
